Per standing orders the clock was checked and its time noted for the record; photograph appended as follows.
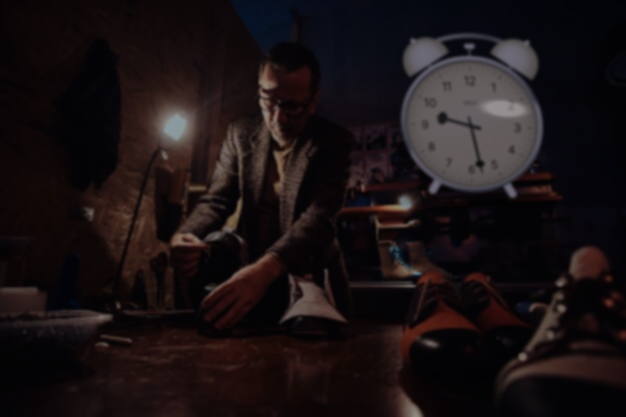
9:28
